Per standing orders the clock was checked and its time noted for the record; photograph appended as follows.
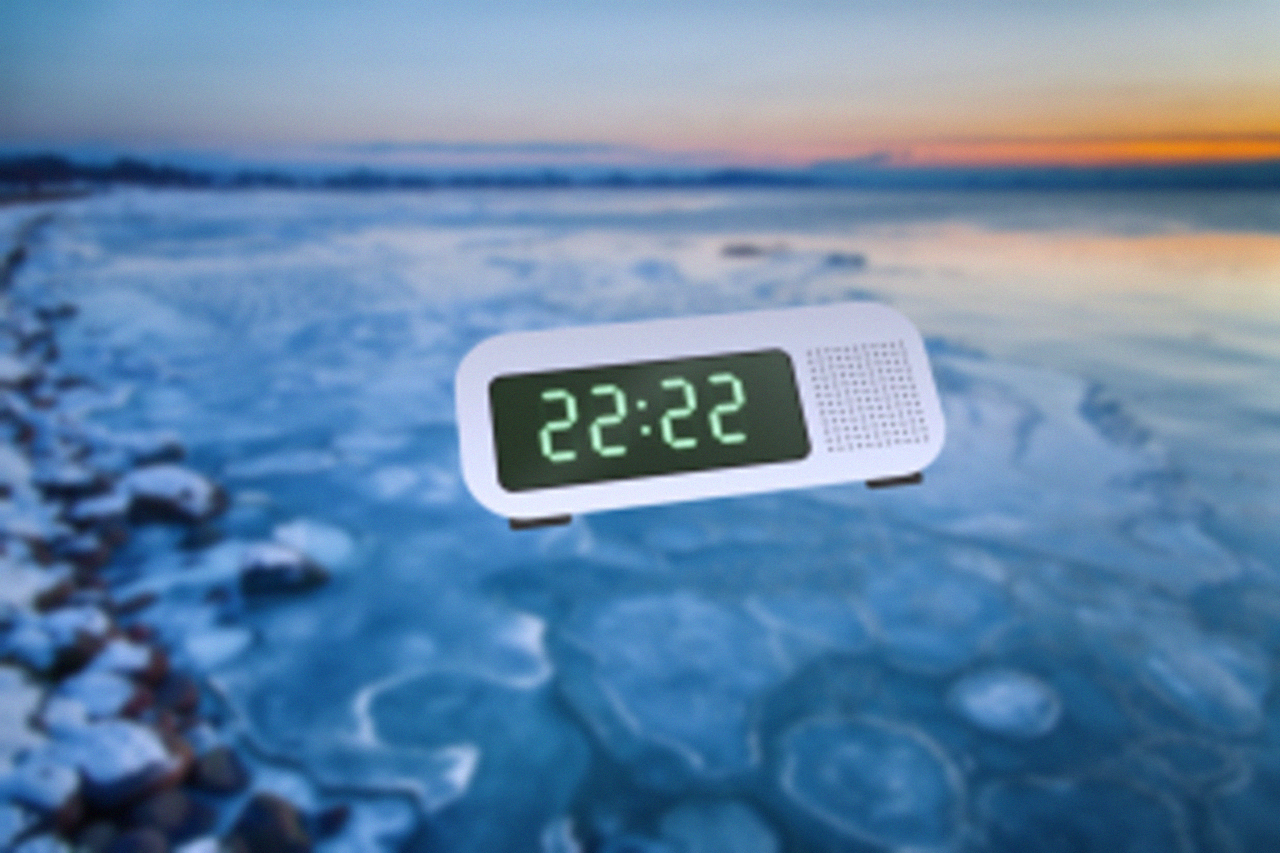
22:22
